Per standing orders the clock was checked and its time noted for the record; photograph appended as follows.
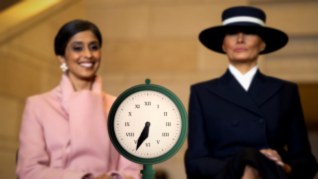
6:34
